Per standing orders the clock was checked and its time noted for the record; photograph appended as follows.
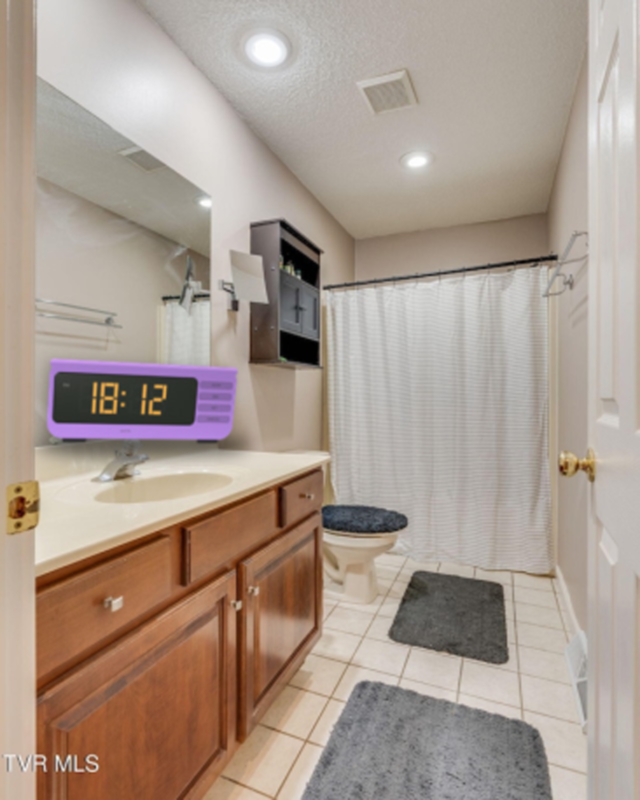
18:12
